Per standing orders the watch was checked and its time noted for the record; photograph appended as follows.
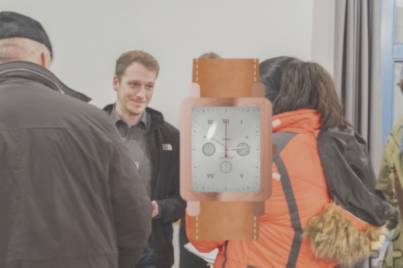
10:14
